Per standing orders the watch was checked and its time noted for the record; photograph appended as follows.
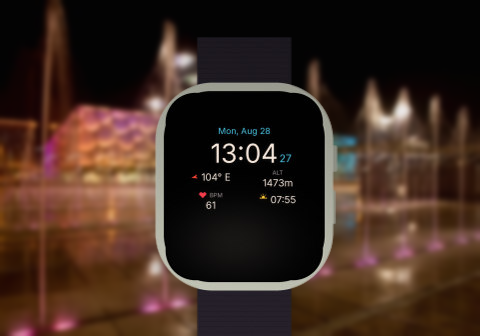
13:04:27
